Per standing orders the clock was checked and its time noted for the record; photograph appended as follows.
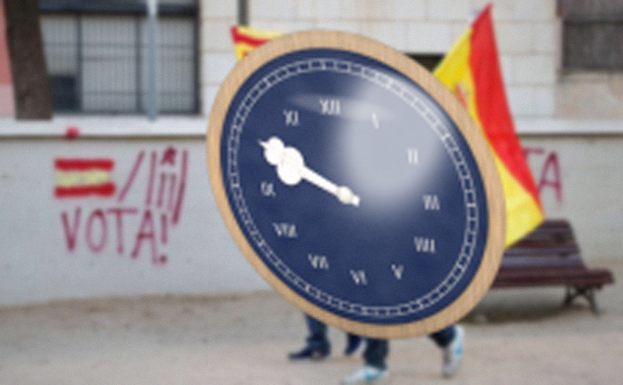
9:50
